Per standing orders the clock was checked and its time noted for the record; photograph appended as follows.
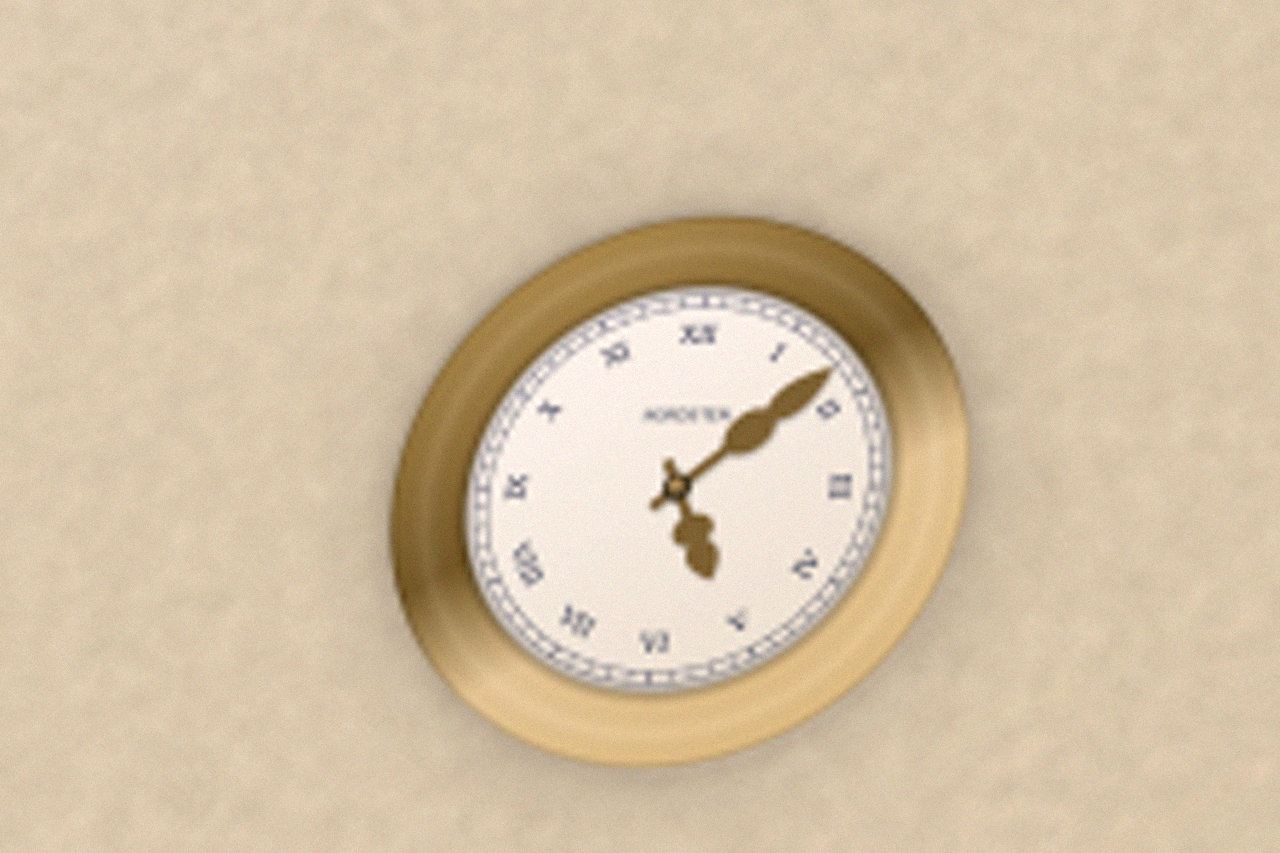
5:08
